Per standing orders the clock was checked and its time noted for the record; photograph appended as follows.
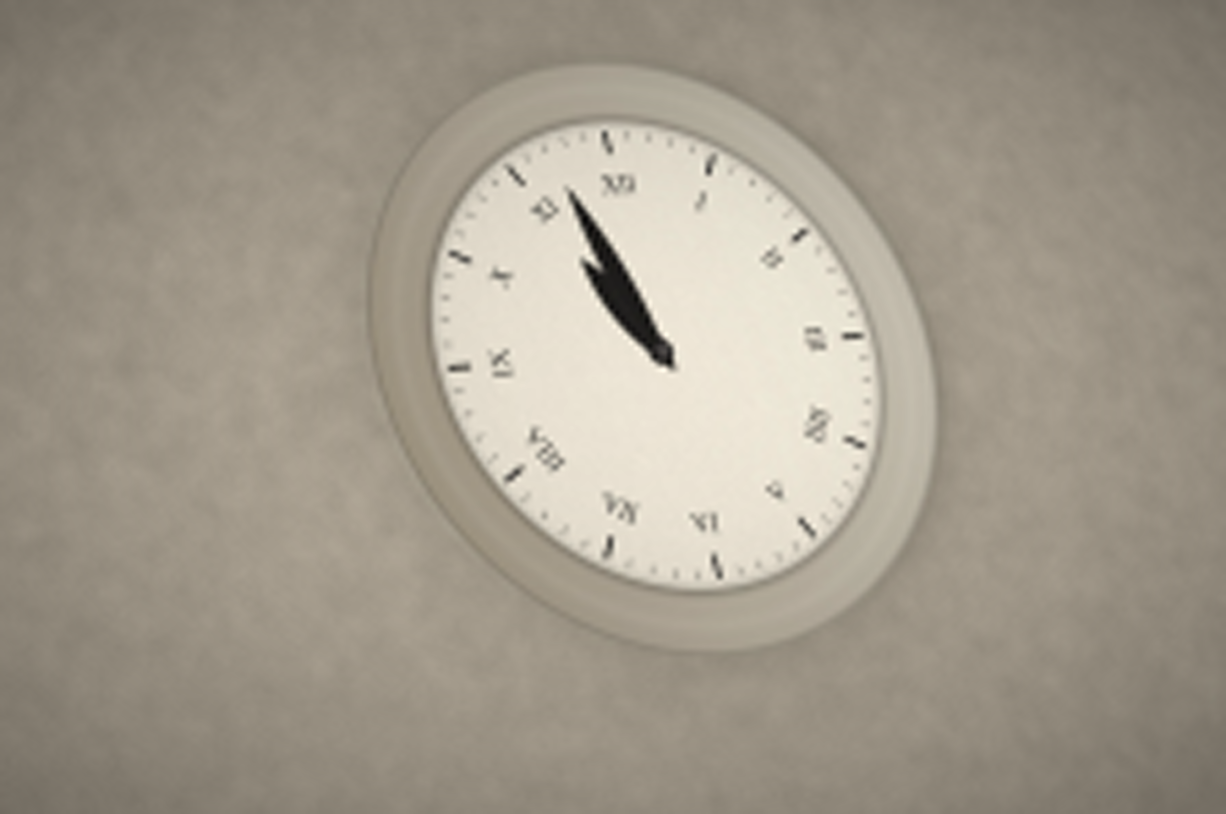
10:57
